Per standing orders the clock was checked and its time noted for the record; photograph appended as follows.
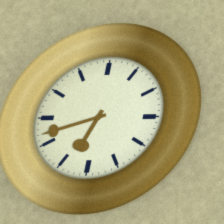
6:42
